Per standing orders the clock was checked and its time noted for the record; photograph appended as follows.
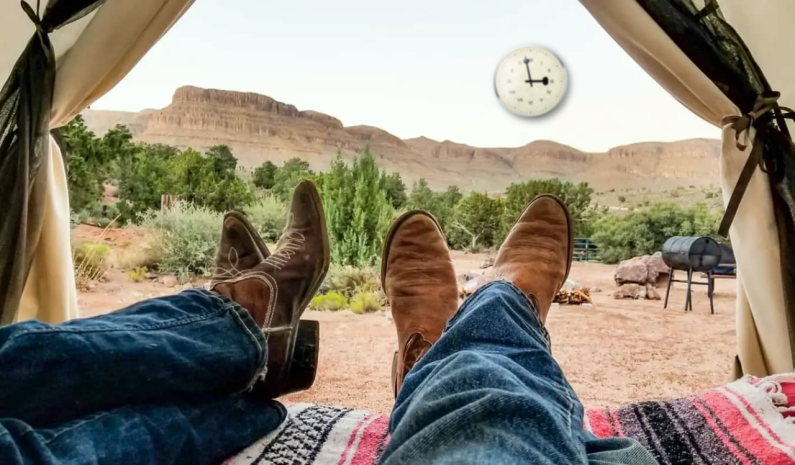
2:58
